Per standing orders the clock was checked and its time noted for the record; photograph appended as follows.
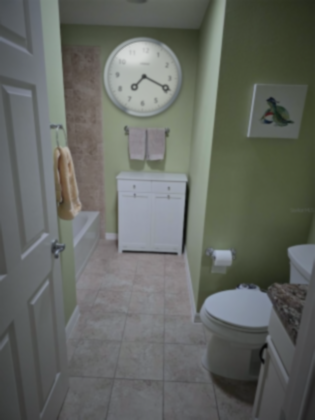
7:19
